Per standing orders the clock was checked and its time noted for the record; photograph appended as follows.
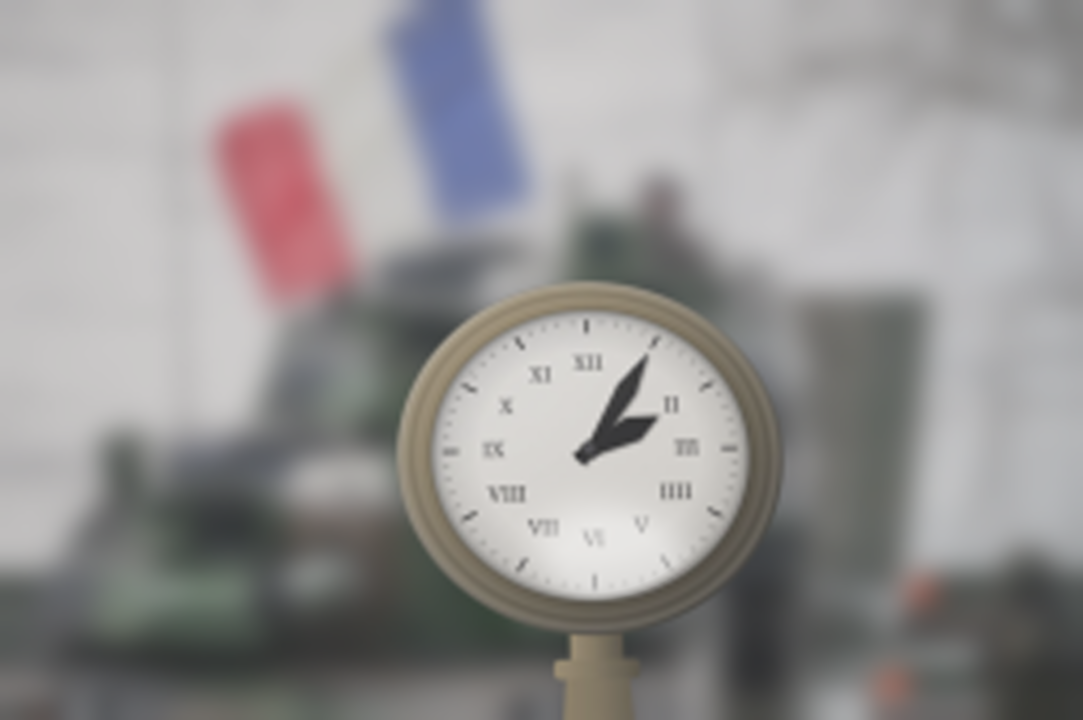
2:05
